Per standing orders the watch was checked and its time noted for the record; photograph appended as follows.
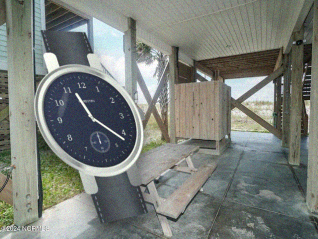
11:22
